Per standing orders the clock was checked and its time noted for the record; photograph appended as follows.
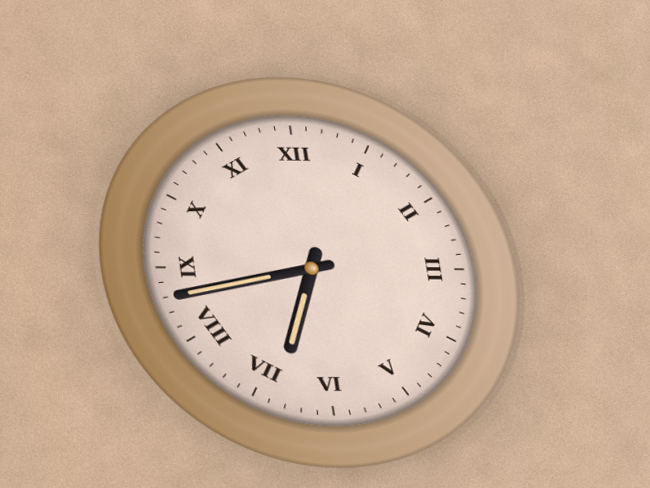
6:43
